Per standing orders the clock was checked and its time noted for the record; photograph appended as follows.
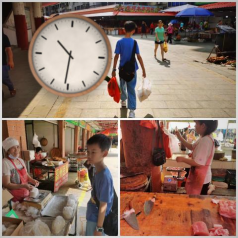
10:31
